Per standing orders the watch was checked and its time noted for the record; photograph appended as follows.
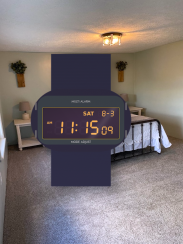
11:15:09
